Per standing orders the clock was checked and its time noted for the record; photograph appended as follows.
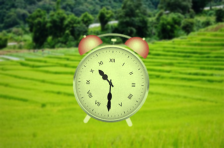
10:30
